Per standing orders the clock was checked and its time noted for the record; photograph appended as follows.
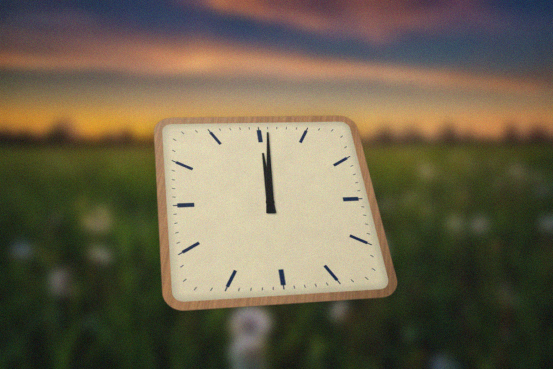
12:01
